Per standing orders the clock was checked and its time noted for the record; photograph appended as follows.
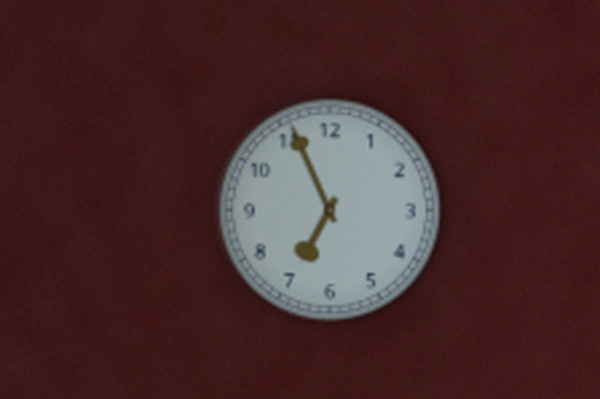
6:56
